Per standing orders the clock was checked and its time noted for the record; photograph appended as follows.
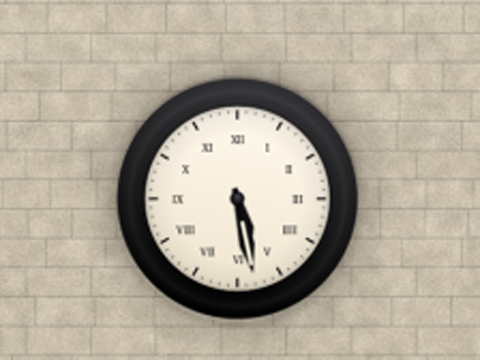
5:28
